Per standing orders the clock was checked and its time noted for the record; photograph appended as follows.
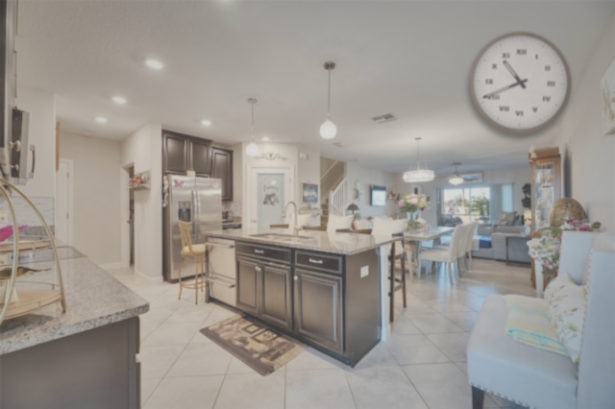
10:41
